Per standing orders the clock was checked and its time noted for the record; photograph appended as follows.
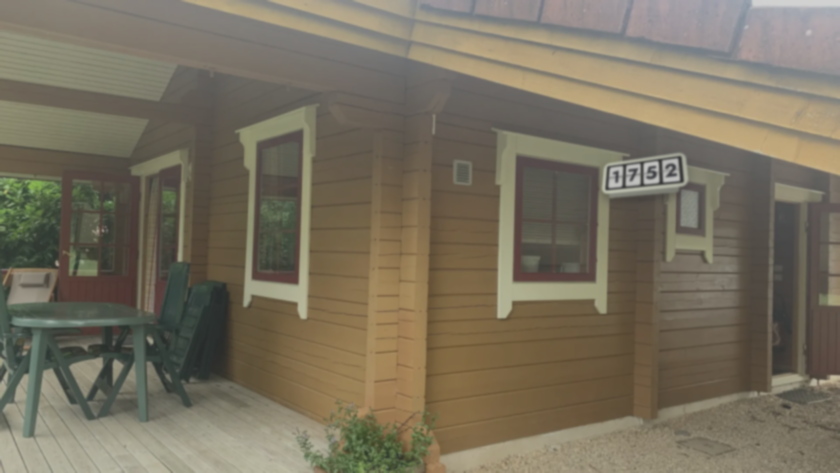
17:52
